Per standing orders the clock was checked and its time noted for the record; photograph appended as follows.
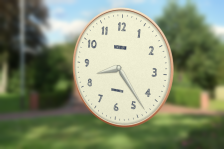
8:23
